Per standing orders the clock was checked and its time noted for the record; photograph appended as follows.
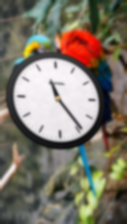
11:24
